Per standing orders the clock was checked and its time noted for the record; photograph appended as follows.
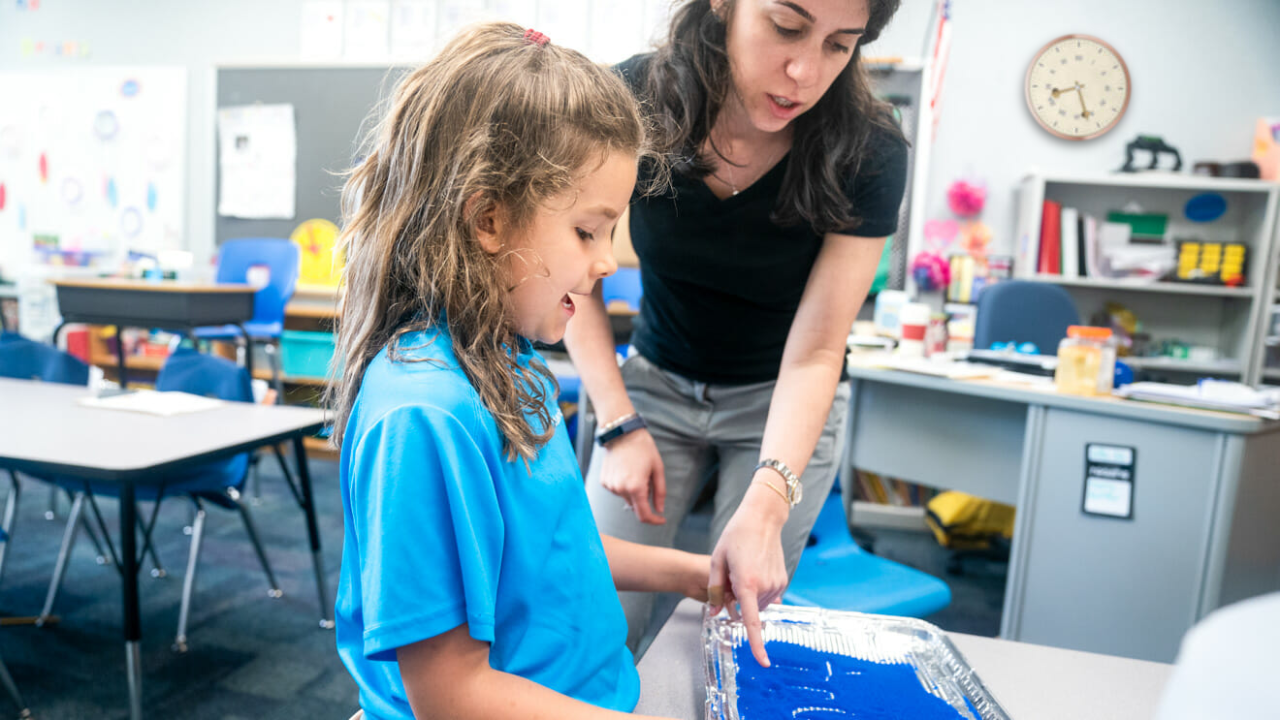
8:27
